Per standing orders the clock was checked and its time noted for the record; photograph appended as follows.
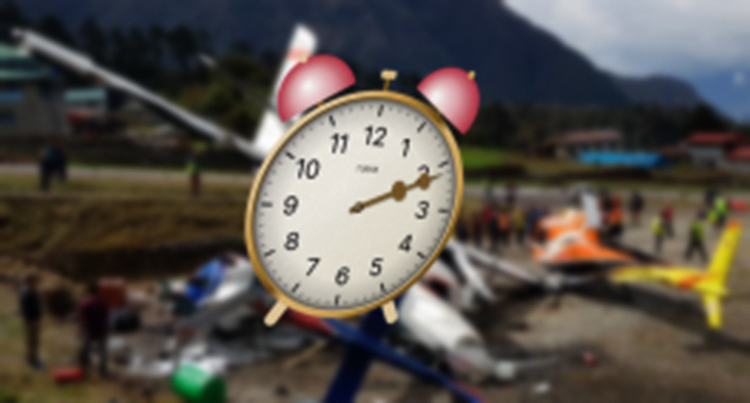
2:11
